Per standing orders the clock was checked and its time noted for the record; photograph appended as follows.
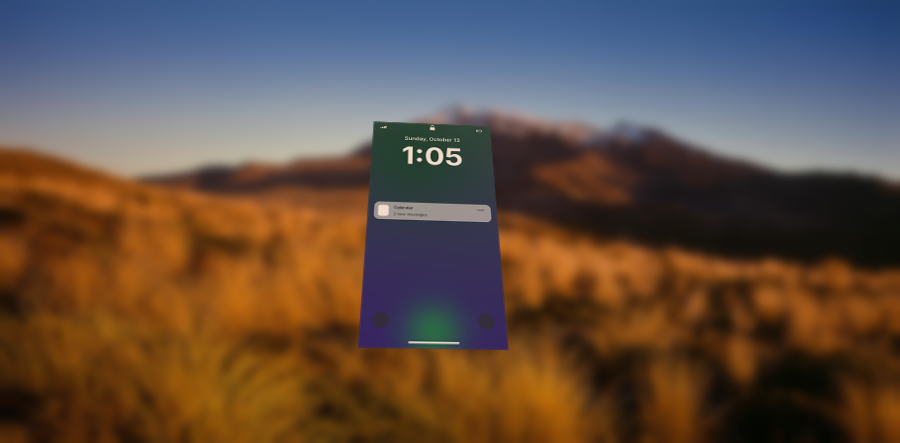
1:05
